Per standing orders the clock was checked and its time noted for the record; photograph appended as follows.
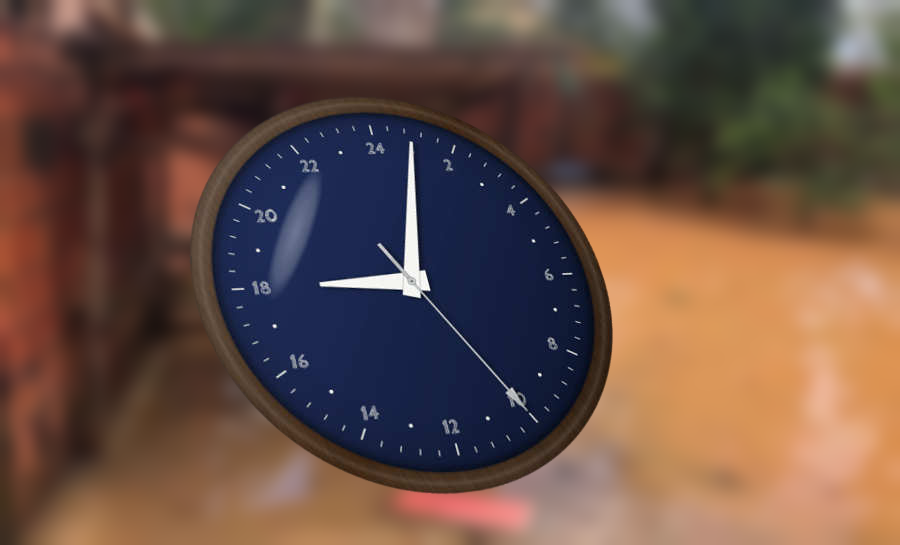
18:02:25
